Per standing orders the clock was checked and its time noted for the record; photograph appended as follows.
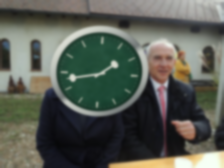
1:43
